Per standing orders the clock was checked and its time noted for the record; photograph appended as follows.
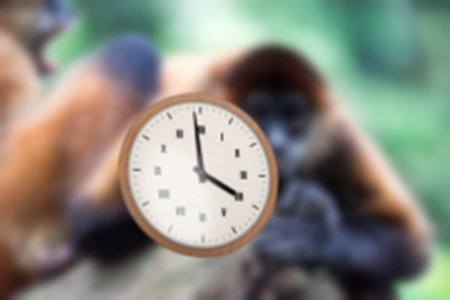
3:59
